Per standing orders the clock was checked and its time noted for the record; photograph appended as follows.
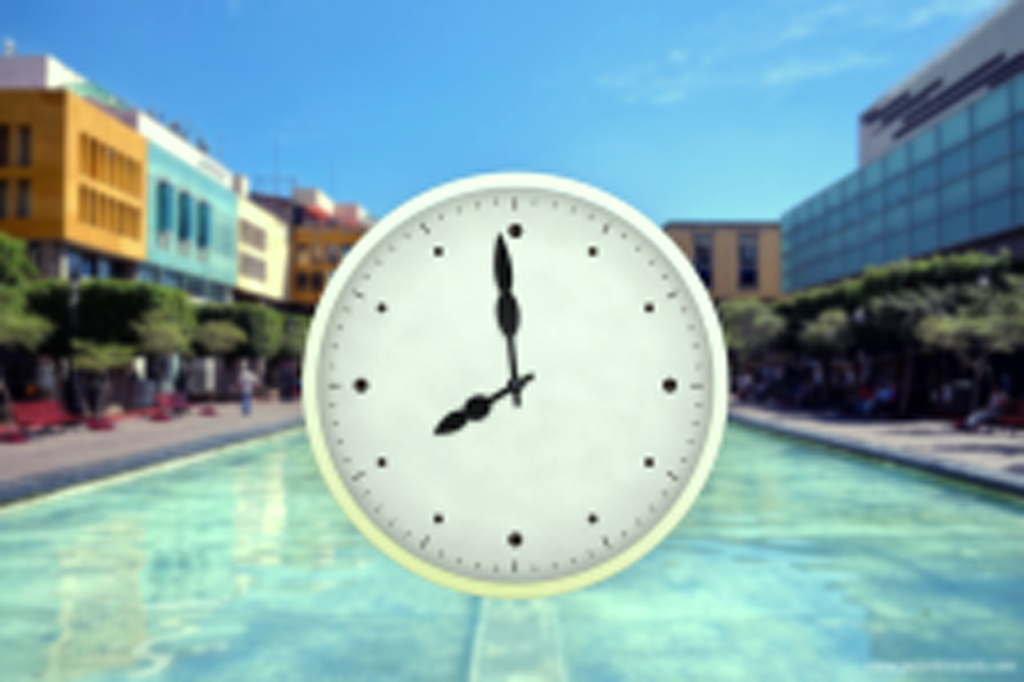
7:59
